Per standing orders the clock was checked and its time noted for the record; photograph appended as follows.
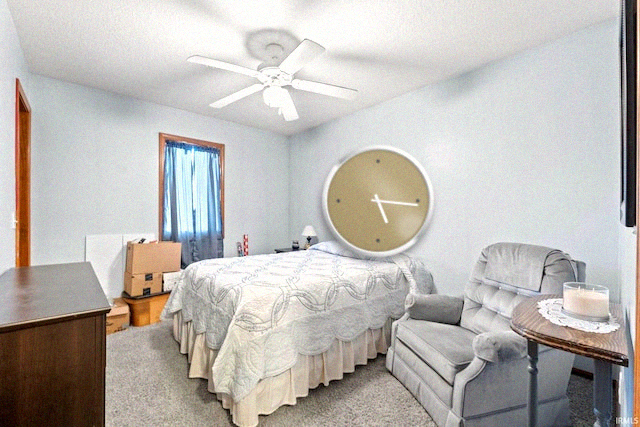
5:16
